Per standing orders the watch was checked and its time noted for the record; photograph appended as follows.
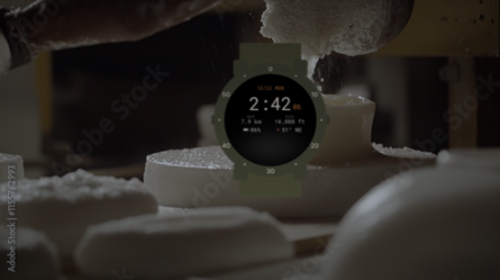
2:42
